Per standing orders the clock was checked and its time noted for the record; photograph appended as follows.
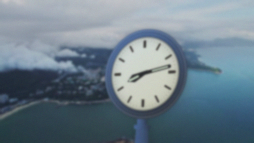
8:13
